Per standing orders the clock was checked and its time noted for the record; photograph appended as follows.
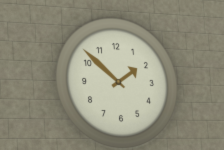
1:52
